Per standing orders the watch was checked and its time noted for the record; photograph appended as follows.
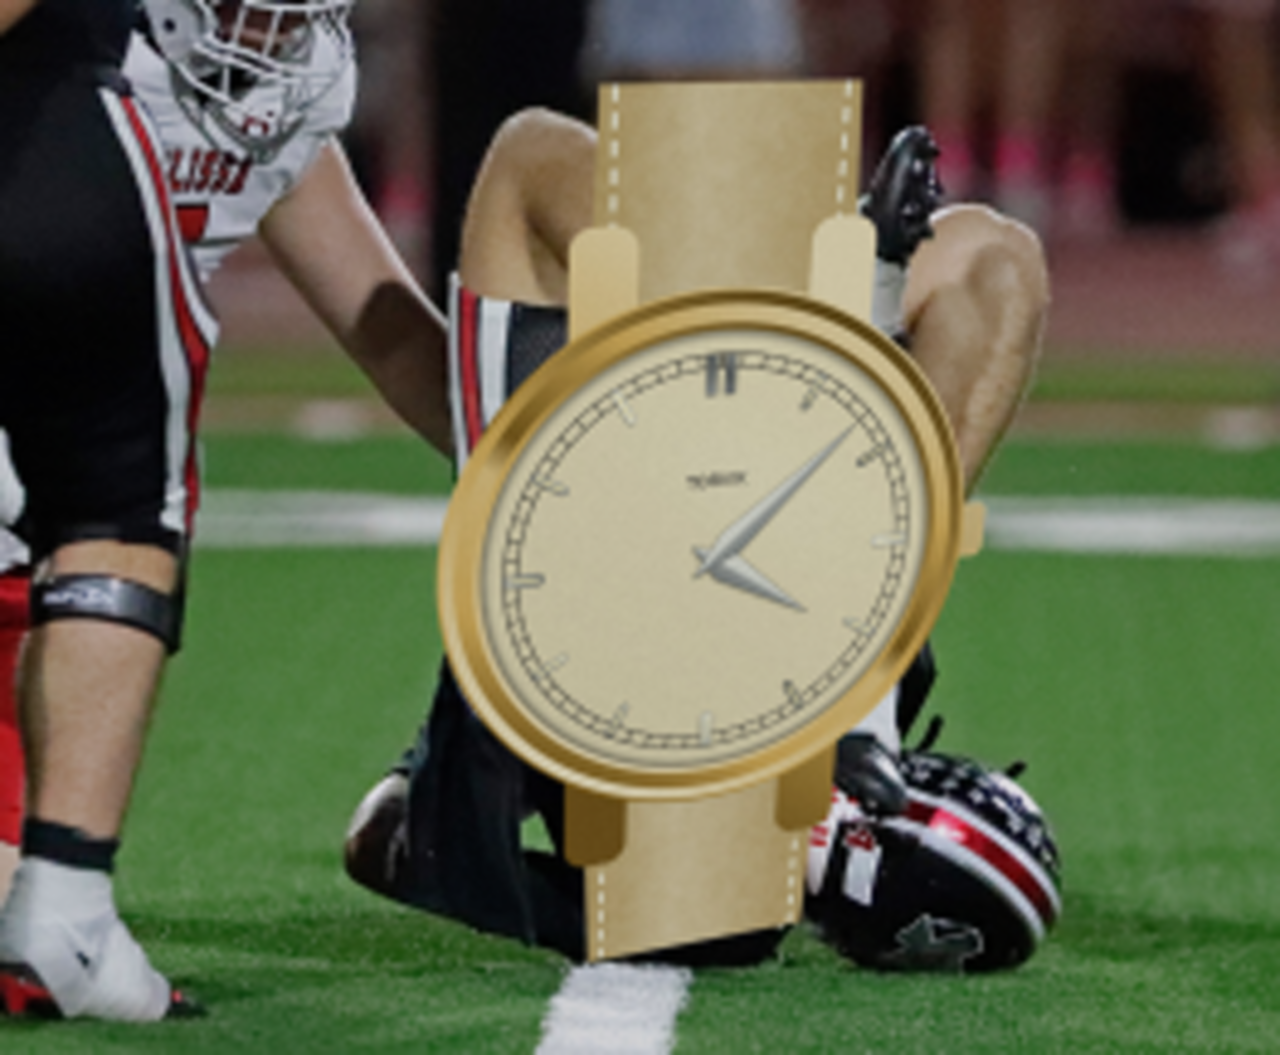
4:08
